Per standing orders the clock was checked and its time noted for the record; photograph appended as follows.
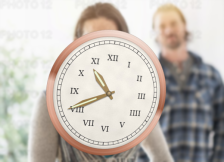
10:41
